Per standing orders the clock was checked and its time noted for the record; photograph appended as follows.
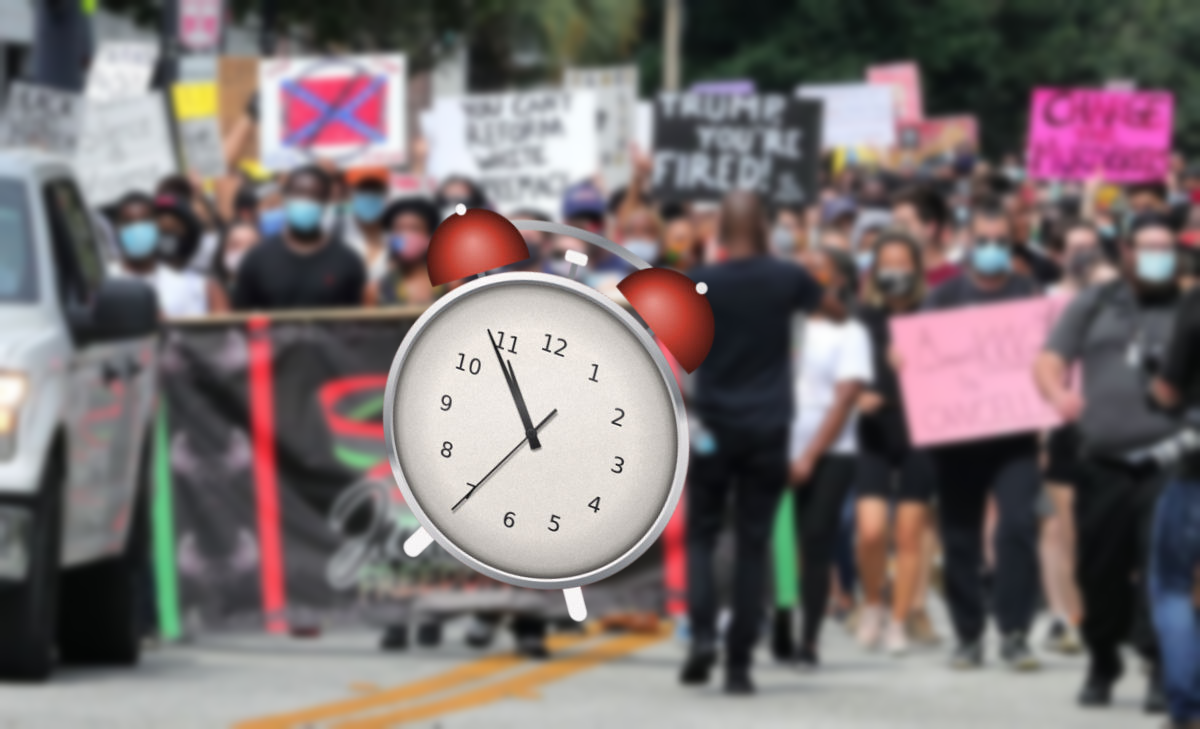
10:53:35
